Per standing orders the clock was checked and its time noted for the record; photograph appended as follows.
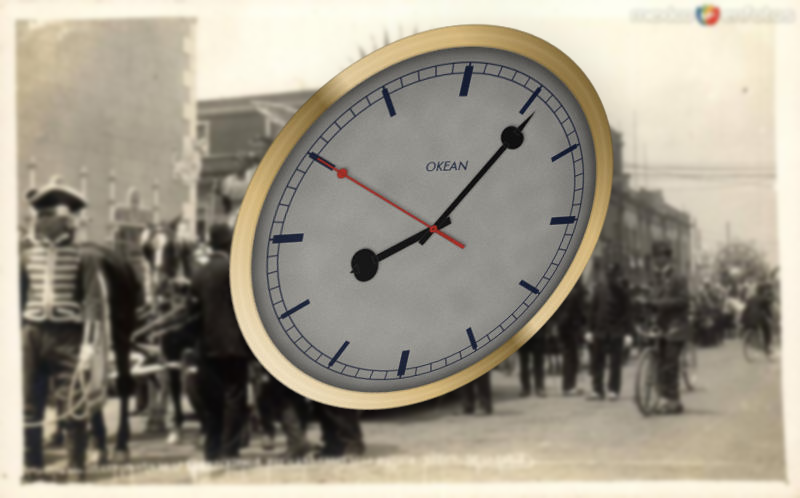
8:05:50
